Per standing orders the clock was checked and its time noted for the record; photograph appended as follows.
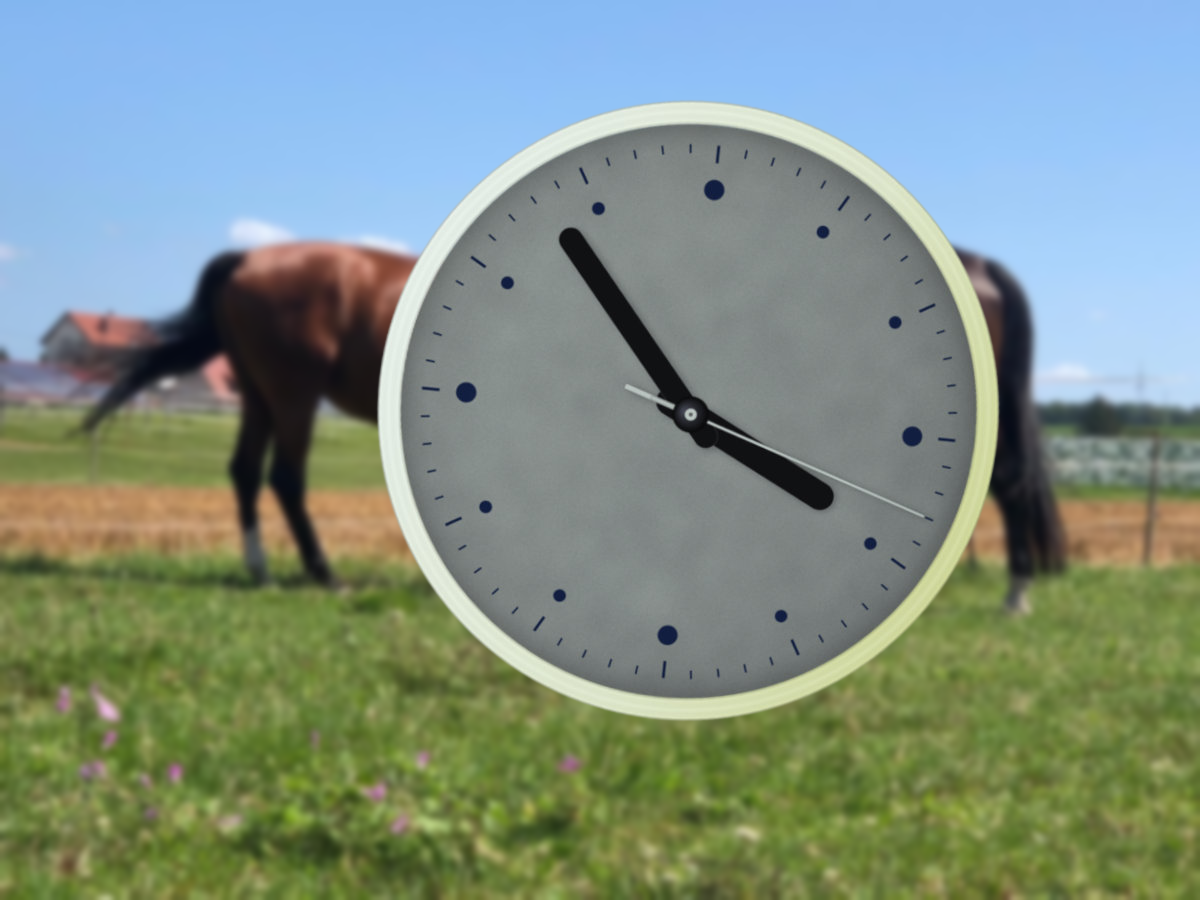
3:53:18
